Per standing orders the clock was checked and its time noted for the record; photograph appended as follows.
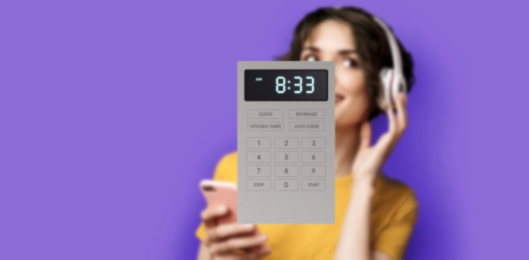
8:33
